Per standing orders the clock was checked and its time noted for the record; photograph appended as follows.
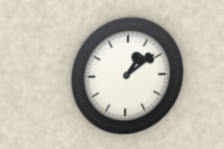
1:09
